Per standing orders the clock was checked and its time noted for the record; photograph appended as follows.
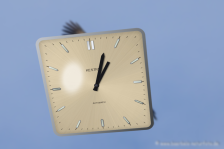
1:03
